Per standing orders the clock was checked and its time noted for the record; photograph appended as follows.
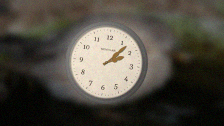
2:07
